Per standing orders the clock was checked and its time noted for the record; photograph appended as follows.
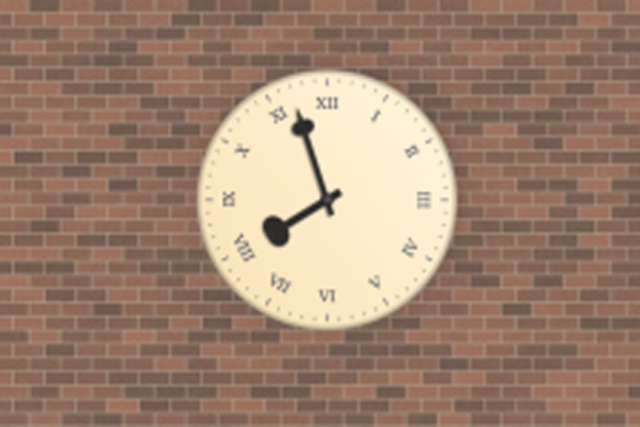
7:57
